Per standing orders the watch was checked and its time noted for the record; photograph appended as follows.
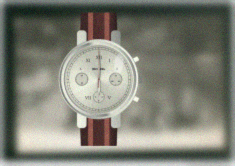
6:00
